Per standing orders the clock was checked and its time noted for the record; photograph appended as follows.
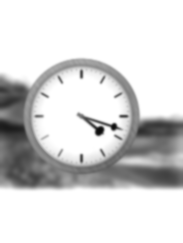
4:18
